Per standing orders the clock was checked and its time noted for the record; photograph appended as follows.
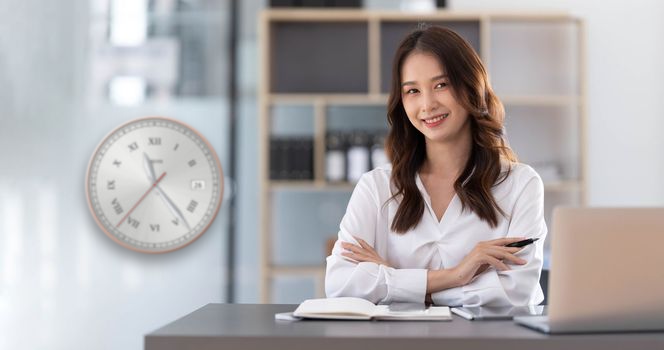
11:23:37
